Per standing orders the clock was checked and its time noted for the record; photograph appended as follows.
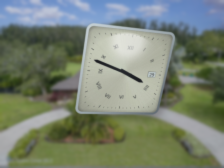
3:48
